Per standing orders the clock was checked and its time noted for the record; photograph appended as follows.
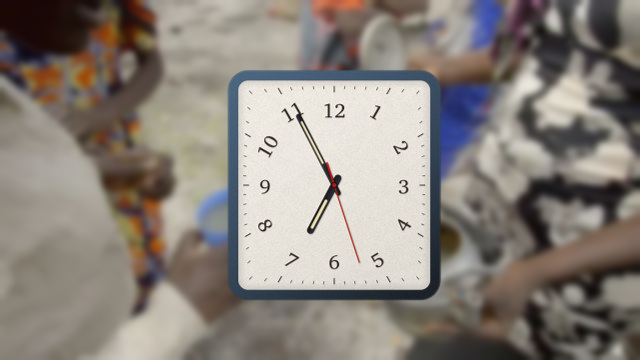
6:55:27
